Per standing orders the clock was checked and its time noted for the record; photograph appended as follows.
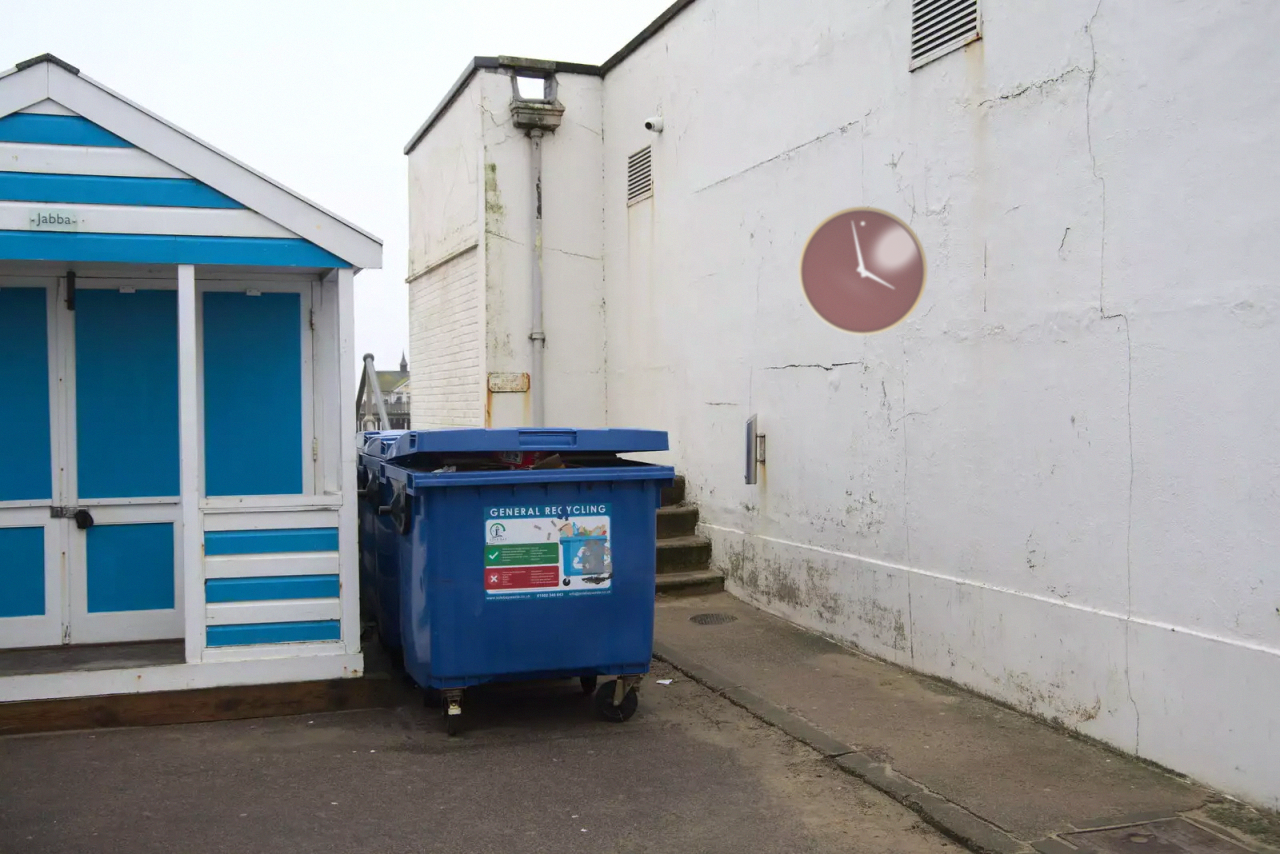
3:58
